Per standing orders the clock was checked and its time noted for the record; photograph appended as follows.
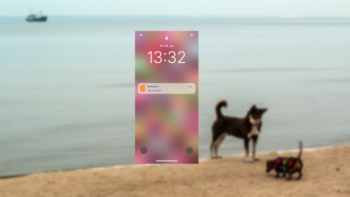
13:32
